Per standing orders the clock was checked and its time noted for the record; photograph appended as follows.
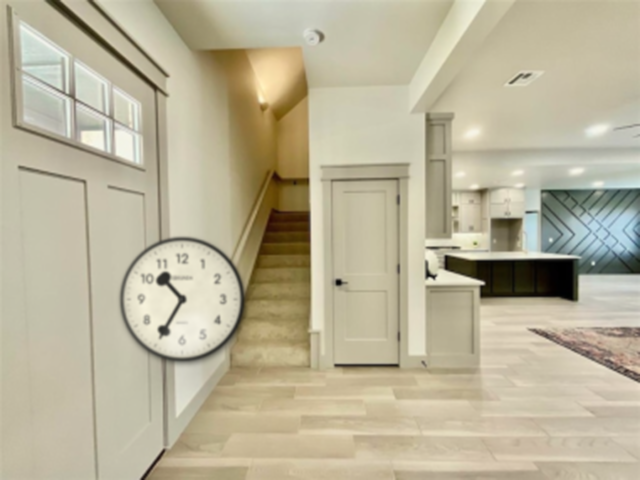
10:35
